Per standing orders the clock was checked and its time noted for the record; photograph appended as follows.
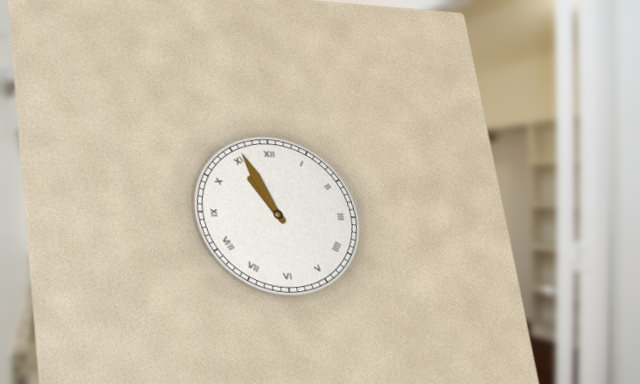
10:56
